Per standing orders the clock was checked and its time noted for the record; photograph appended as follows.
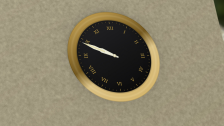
9:49
